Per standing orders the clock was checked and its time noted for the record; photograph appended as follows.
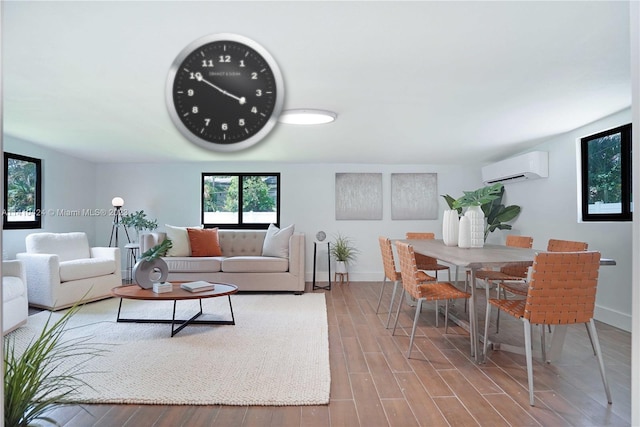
3:50
